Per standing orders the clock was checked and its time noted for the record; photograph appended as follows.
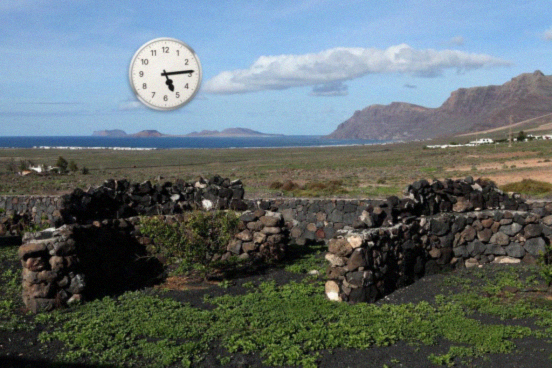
5:14
